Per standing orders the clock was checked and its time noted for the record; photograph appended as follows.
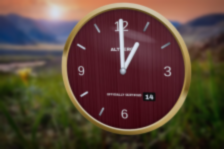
1:00
